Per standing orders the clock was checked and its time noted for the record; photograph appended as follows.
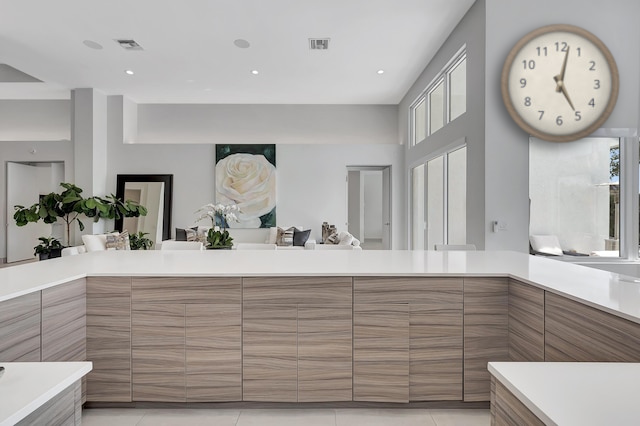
5:02
